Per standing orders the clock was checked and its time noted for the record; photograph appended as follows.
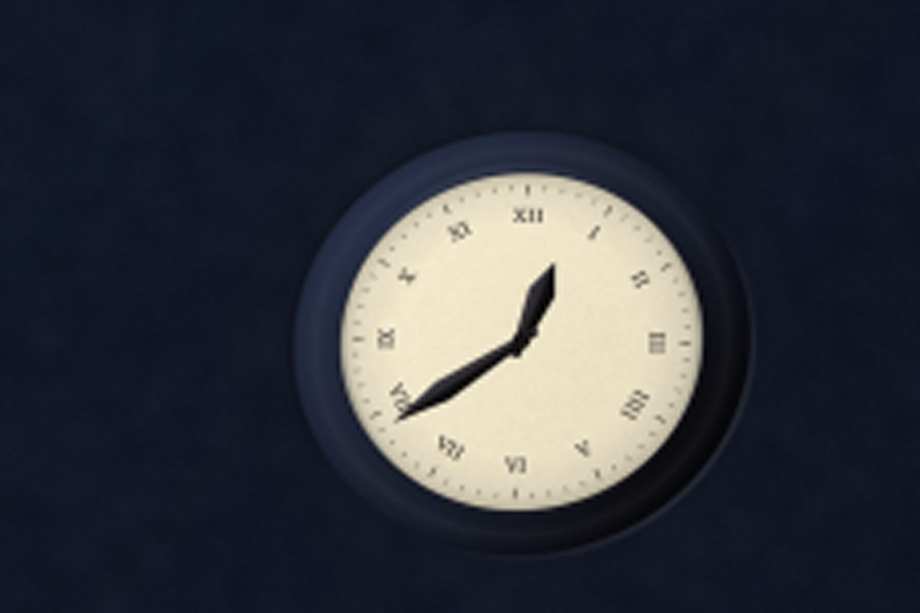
12:39
